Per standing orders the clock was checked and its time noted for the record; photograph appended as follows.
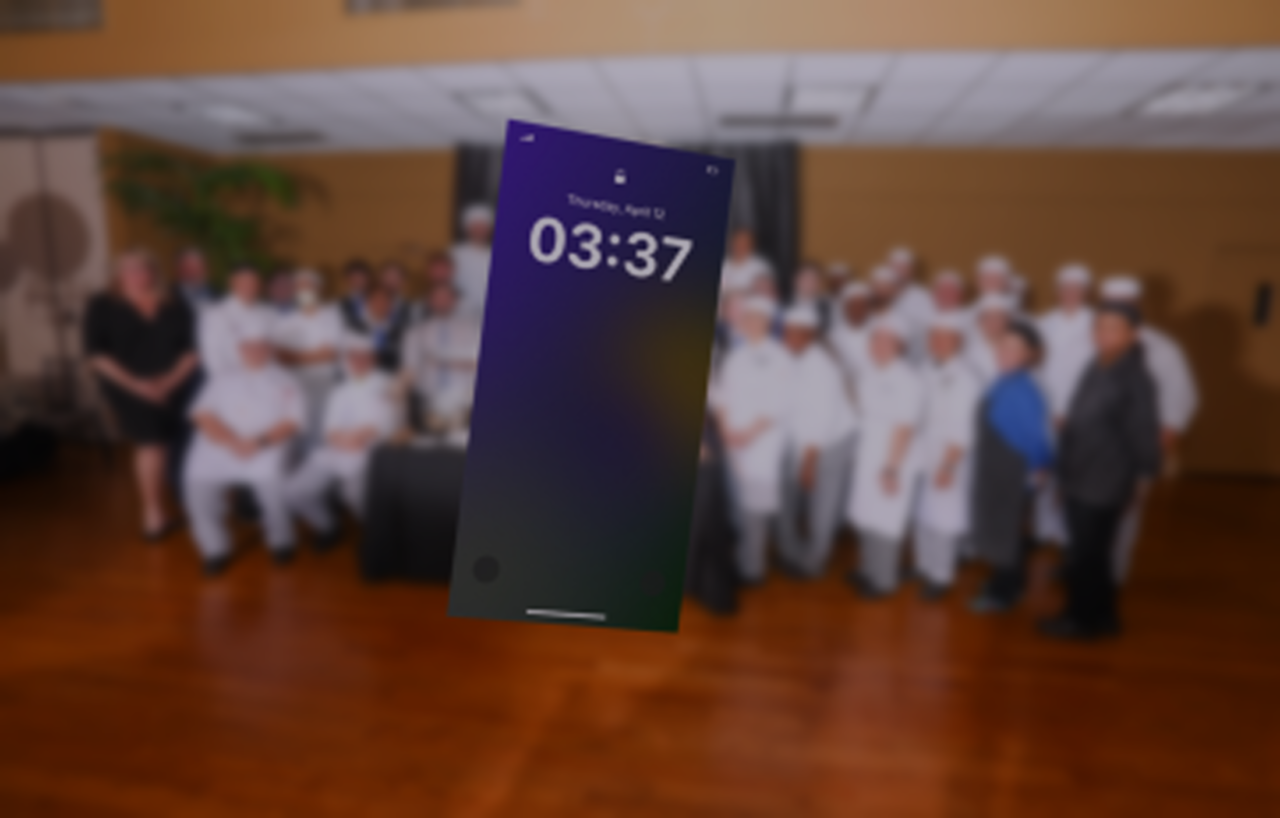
3:37
